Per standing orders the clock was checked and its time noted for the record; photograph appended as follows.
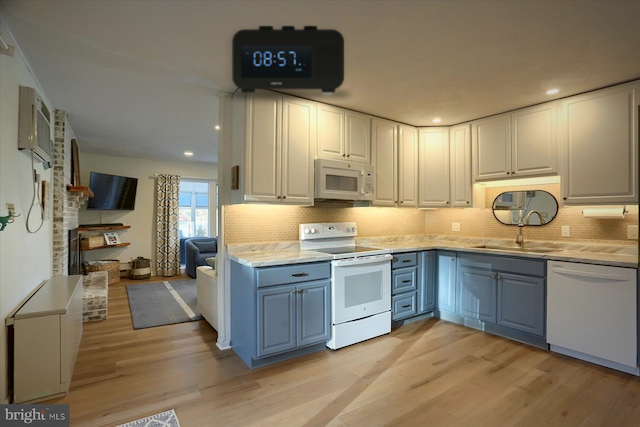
8:57
